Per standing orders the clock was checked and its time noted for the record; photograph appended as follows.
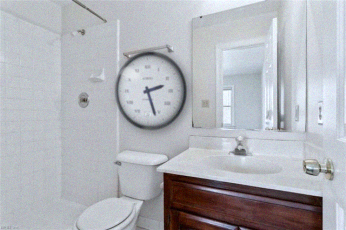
2:27
